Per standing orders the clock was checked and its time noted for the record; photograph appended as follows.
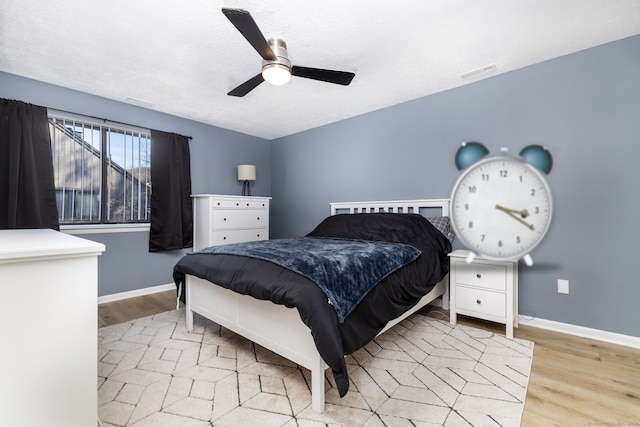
3:20
